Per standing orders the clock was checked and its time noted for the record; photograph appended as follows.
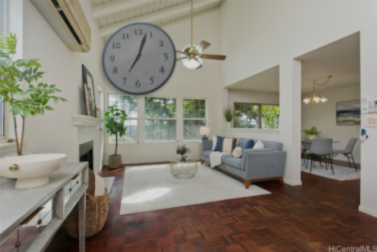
7:03
